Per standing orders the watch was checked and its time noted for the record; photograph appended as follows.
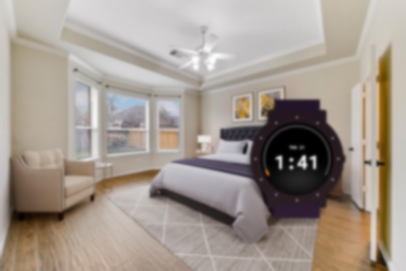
1:41
